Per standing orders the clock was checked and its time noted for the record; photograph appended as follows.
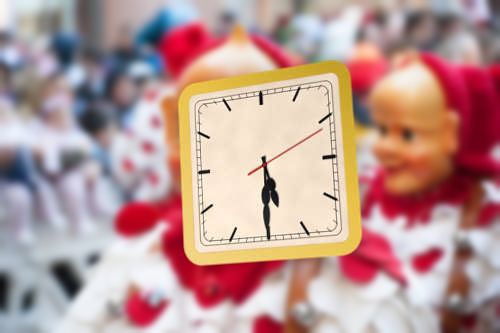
5:30:11
